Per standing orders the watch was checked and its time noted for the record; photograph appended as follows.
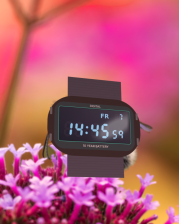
14:45:59
